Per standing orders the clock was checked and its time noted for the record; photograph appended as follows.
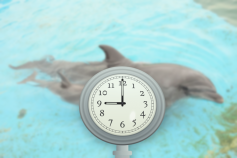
9:00
